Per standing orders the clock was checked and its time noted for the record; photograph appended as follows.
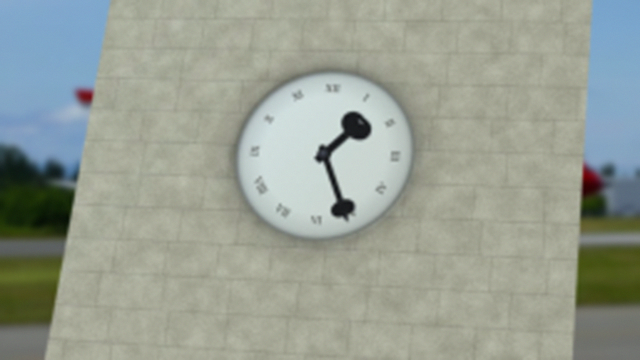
1:26
